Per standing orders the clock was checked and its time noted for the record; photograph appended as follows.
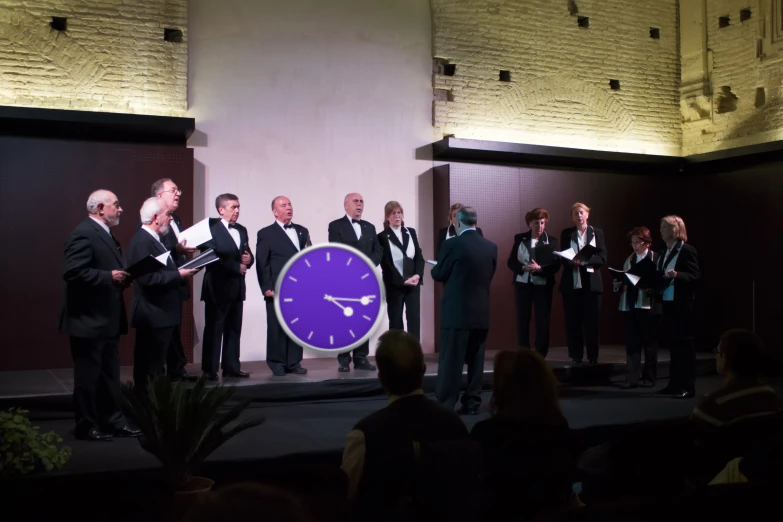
4:16
